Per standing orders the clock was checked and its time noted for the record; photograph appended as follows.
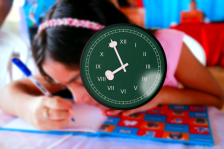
7:56
